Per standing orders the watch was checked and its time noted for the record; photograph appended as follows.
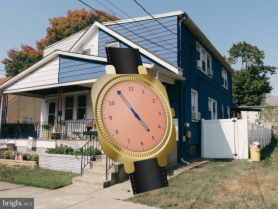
4:55
